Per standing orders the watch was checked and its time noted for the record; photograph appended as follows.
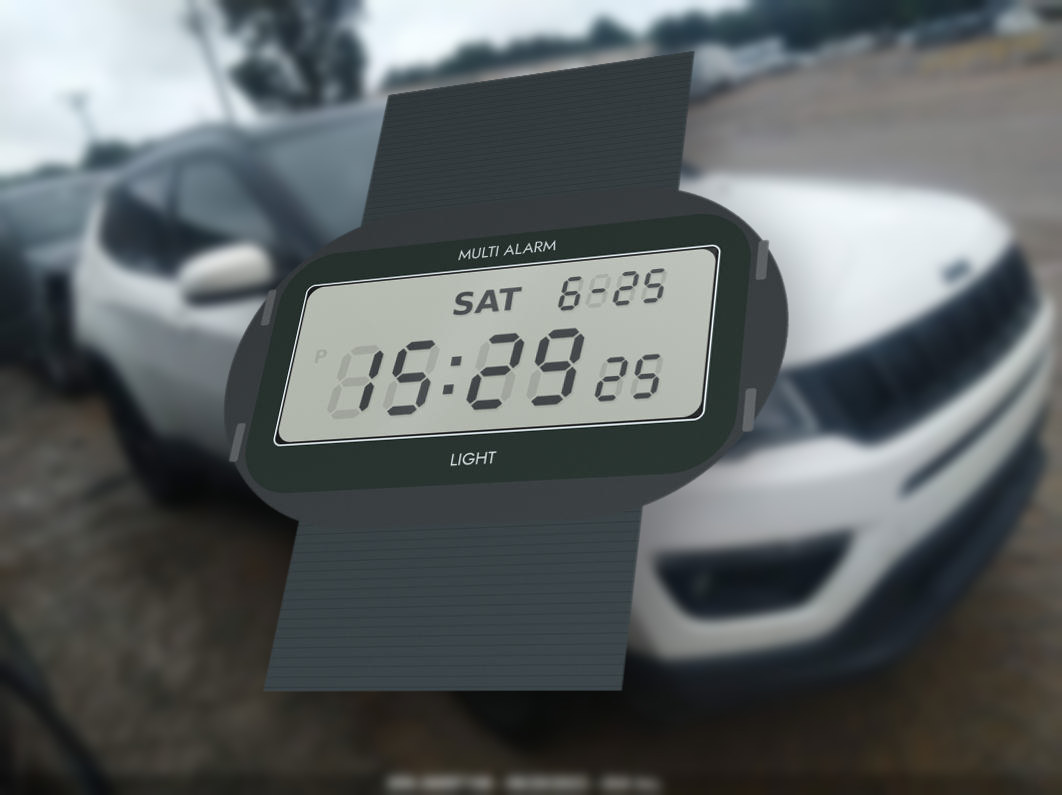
15:29:25
